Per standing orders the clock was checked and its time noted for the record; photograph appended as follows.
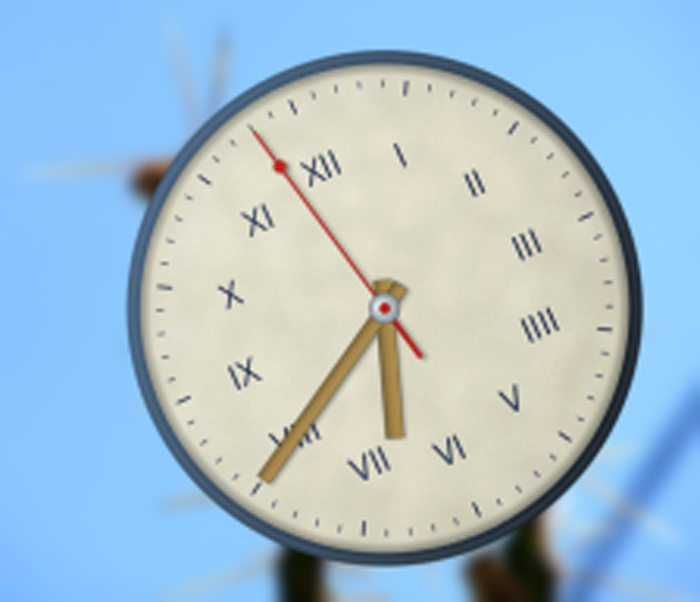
6:39:58
